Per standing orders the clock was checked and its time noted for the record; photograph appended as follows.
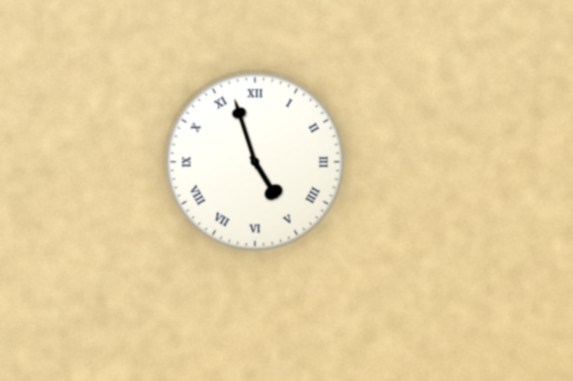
4:57
